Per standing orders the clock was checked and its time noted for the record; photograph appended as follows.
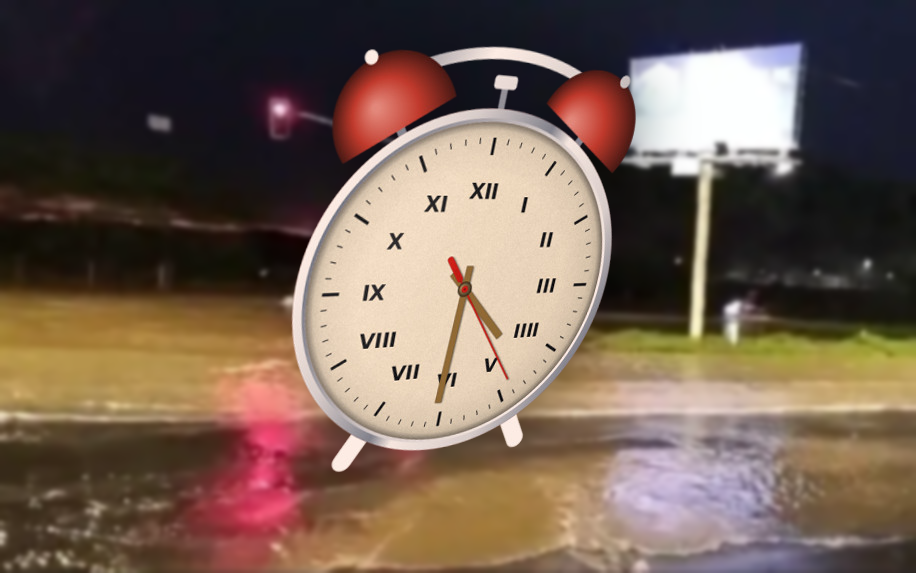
4:30:24
